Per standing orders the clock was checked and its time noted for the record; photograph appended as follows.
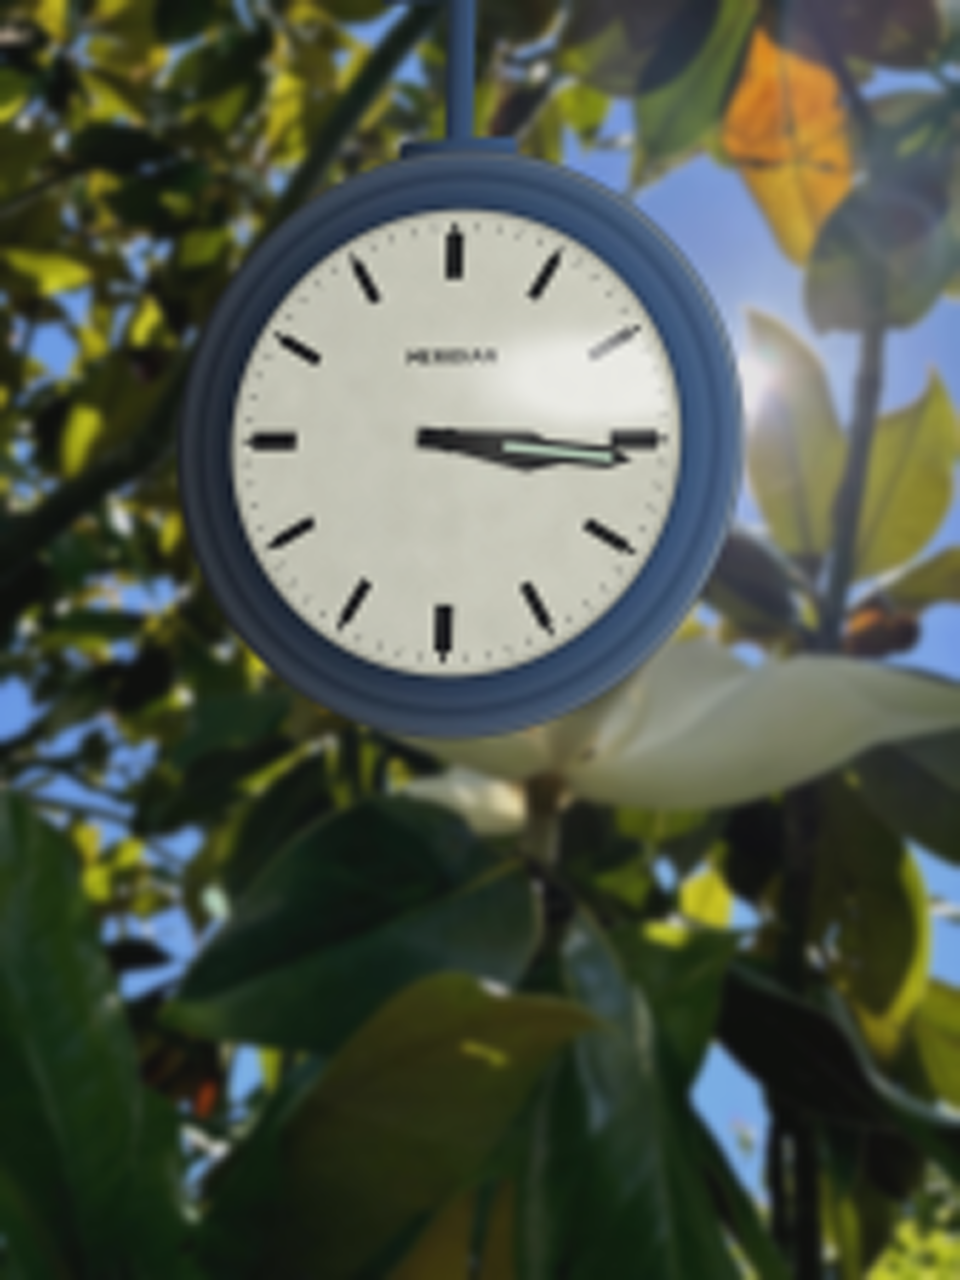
3:16
